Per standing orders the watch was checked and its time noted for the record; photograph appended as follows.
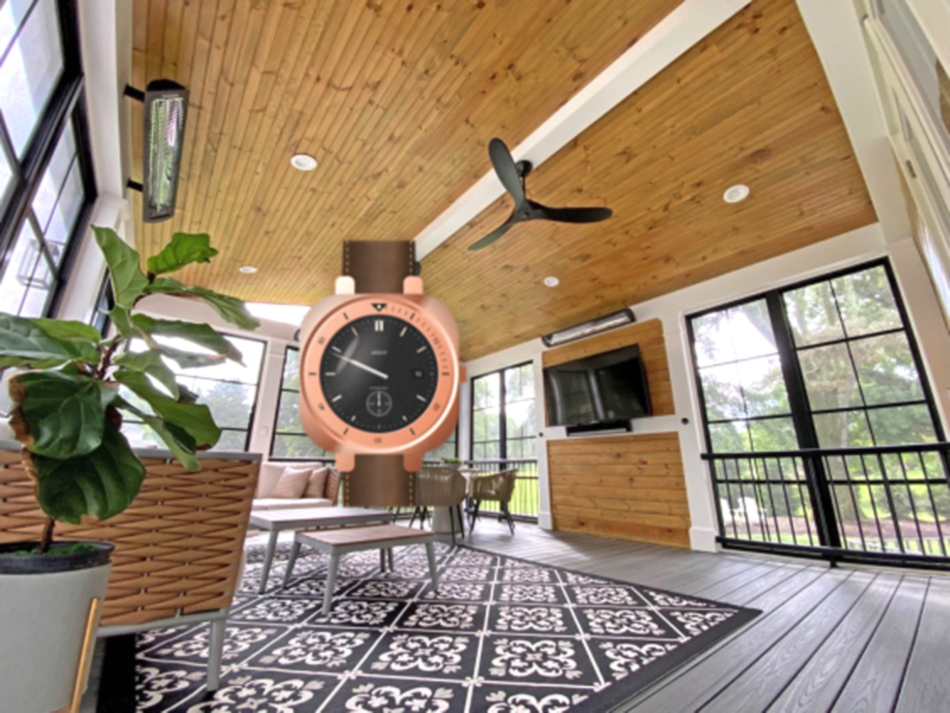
9:49
